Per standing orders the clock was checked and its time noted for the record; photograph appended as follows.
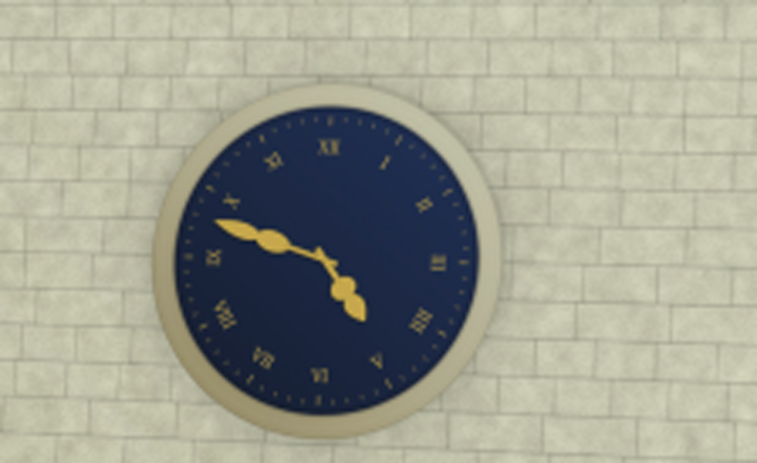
4:48
